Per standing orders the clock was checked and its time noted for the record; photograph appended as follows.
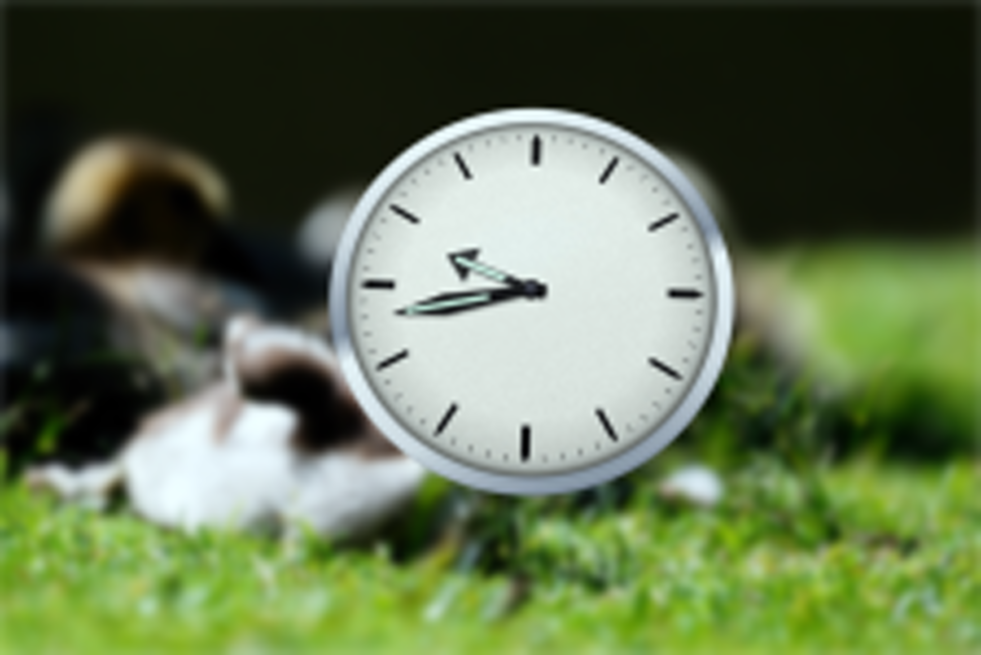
9:43
